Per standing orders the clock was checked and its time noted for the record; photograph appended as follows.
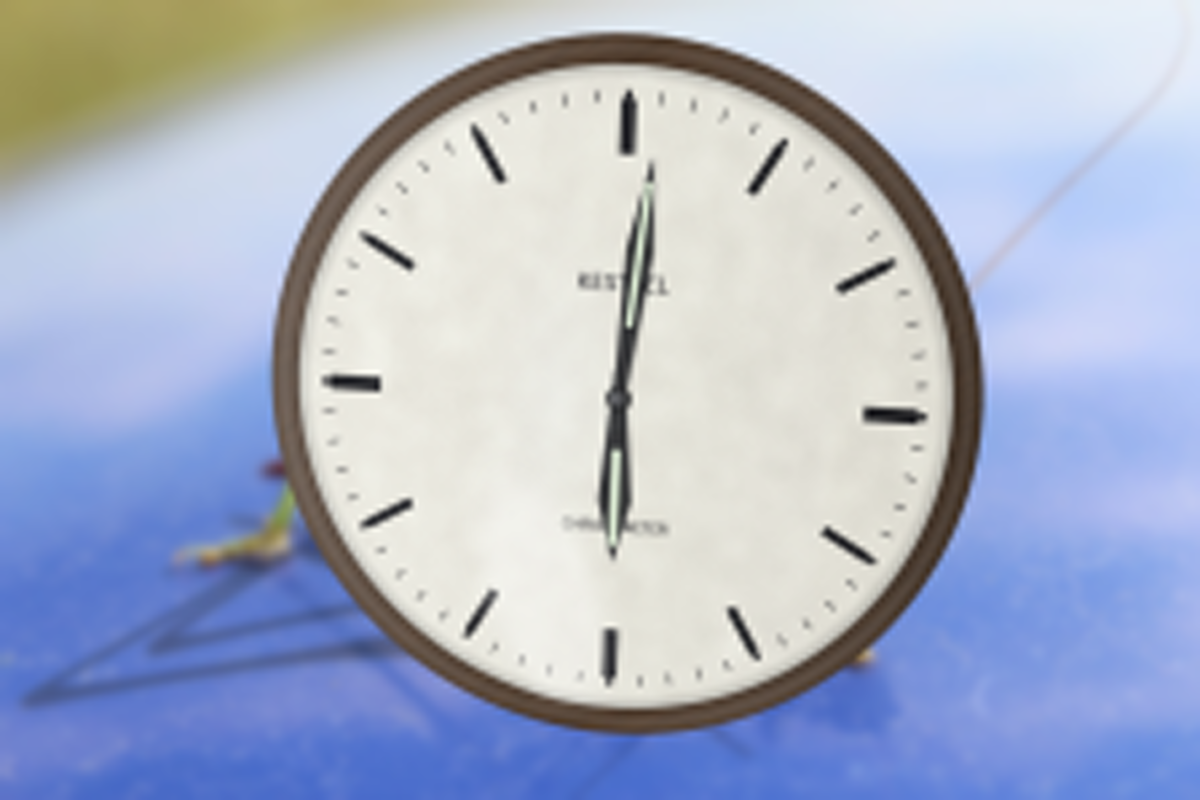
6:01
